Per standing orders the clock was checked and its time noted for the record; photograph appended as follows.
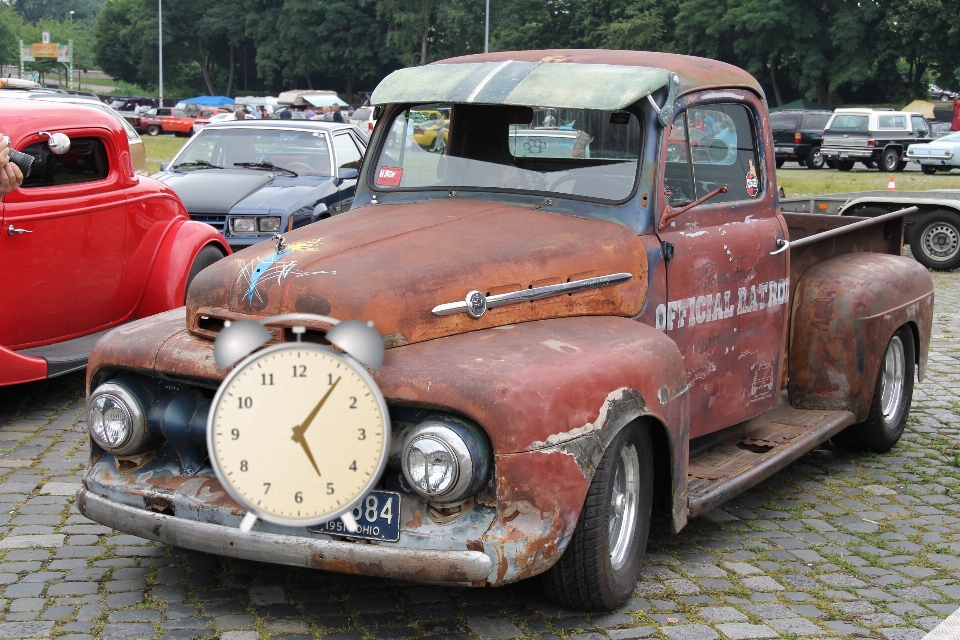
5:06
